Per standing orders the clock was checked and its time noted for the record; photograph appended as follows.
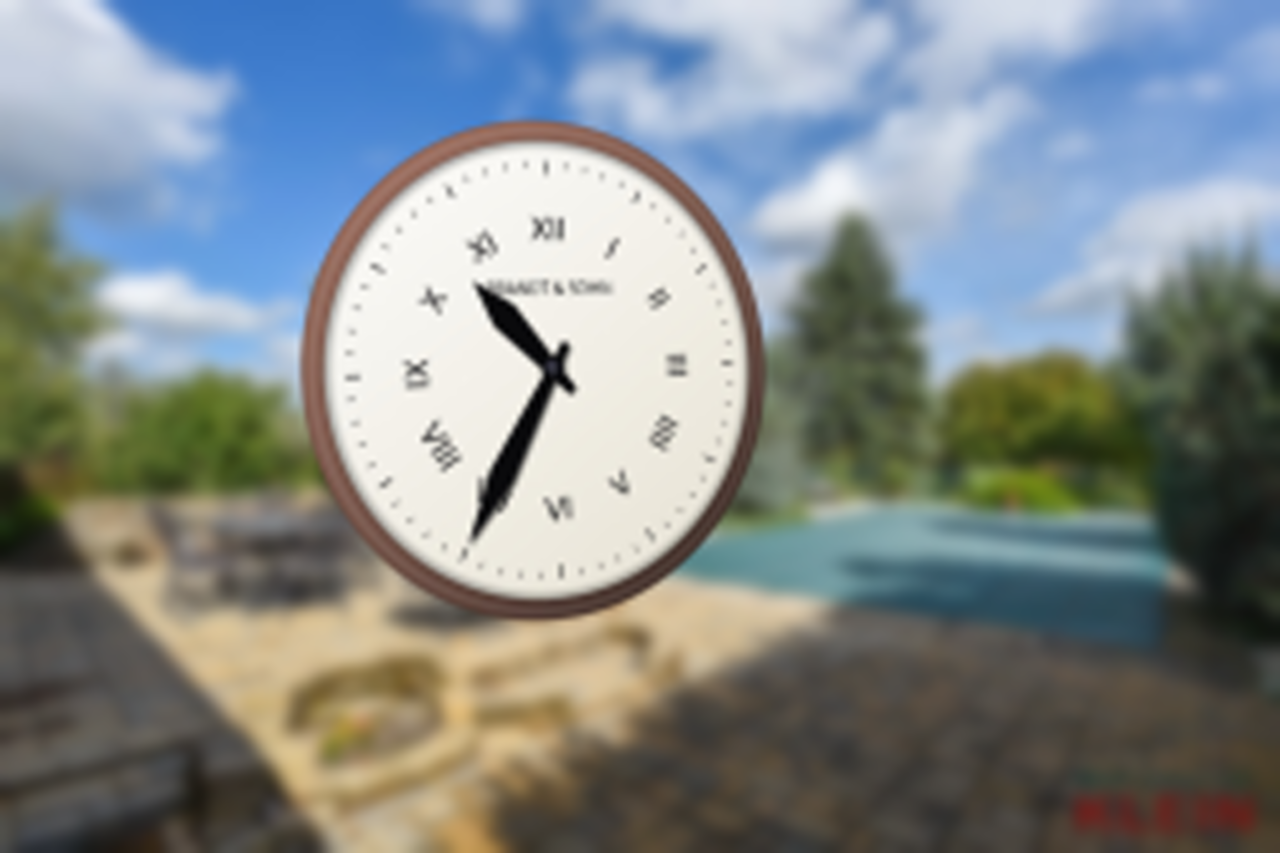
10:35
